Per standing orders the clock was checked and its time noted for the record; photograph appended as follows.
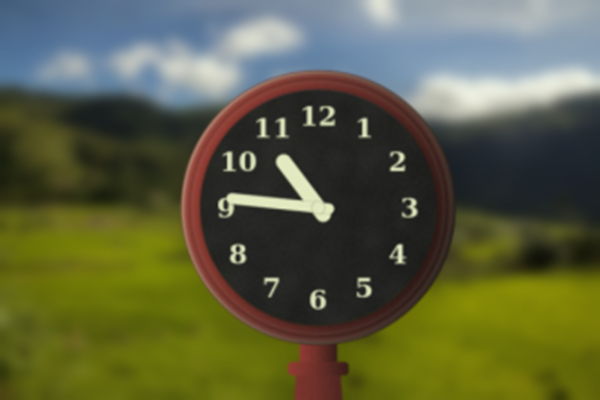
10:46
